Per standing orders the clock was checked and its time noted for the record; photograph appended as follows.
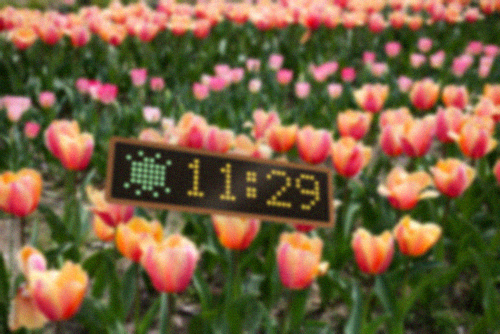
11:29
